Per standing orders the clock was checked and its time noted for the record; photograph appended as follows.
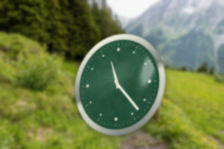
11:23
